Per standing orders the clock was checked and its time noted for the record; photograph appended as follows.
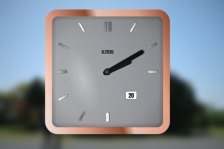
2:10
